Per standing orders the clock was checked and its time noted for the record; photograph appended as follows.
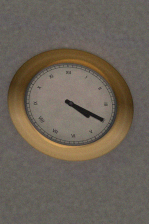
4:20
